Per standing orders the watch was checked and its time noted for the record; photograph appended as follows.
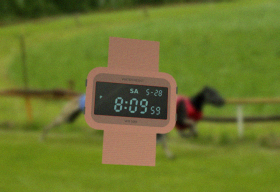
8:09:59
